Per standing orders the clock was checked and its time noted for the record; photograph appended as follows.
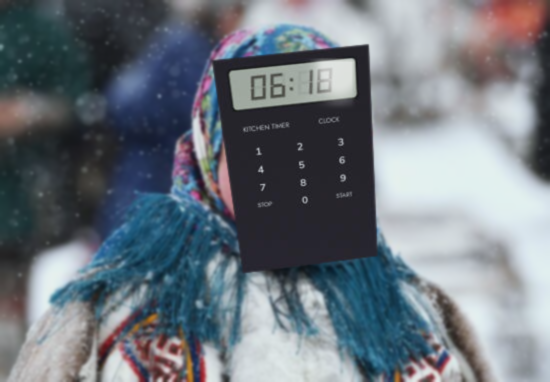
6:18
